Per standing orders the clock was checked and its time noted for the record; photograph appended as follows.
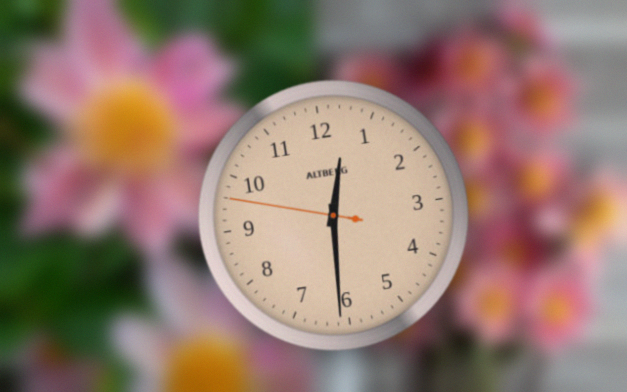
12:30:48
